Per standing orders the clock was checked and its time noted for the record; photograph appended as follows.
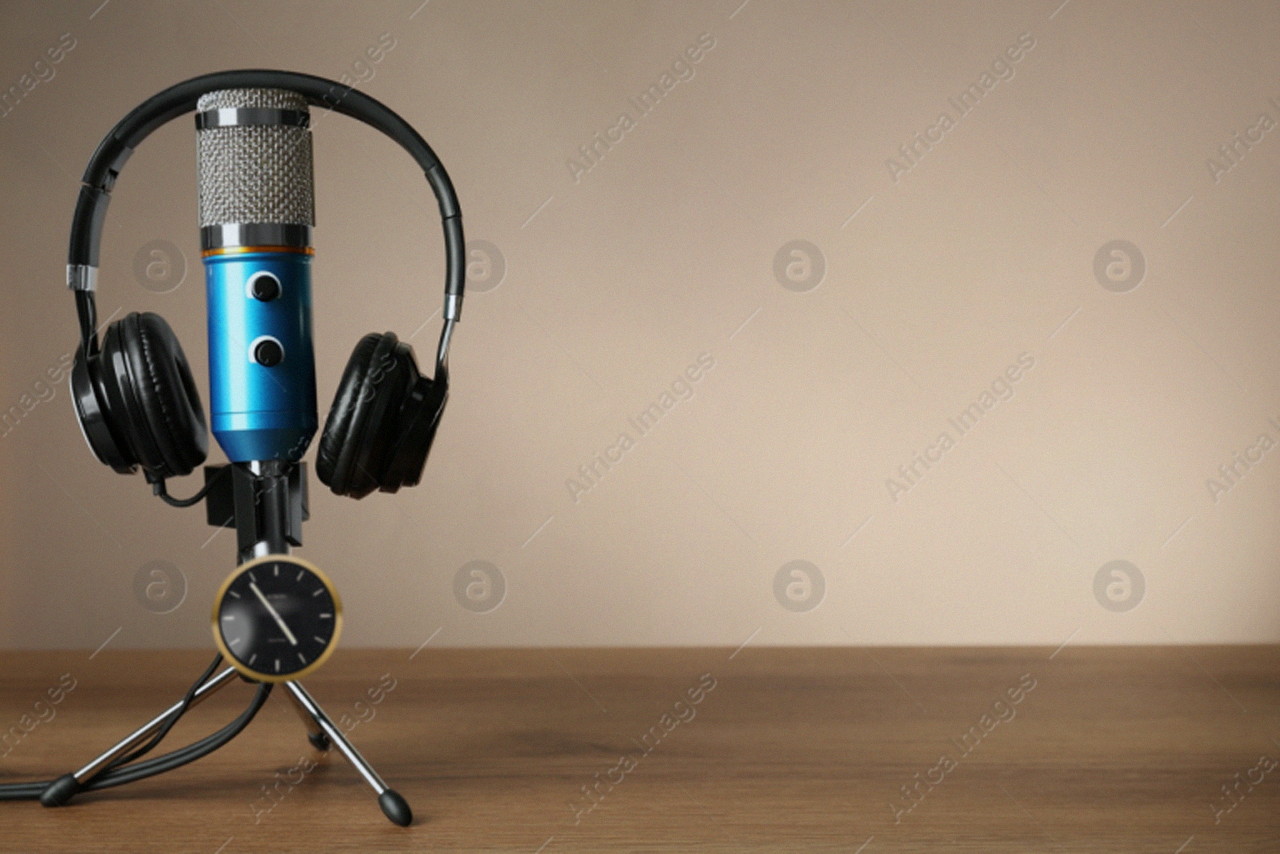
4:54
